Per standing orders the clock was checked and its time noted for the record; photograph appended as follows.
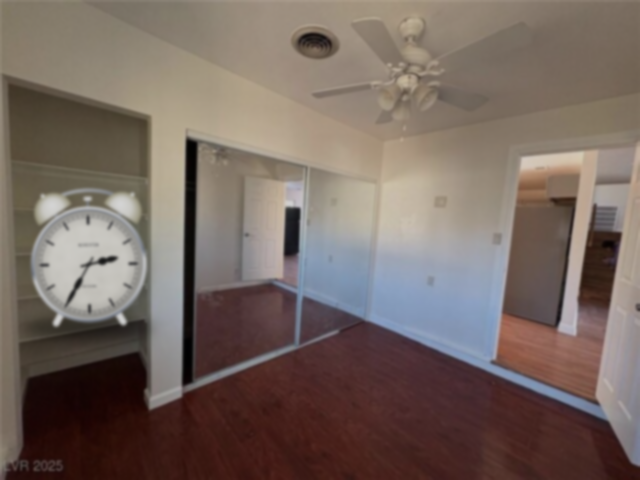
2:35
